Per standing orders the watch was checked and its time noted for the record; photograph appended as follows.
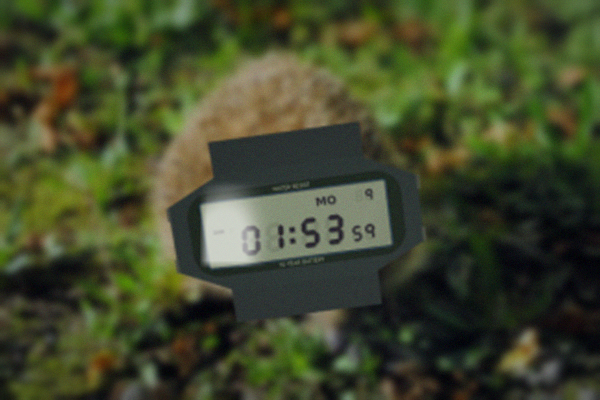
1:53:59
